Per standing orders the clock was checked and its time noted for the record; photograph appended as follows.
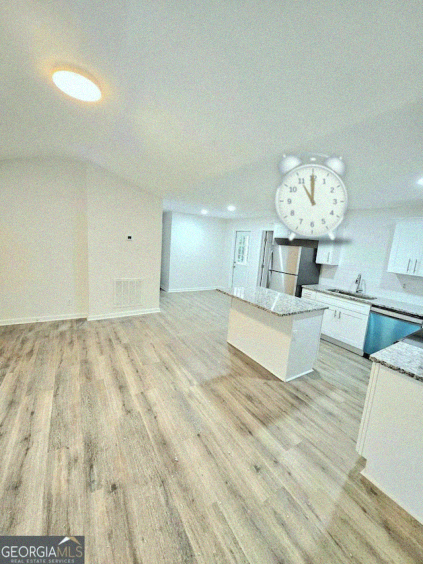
11:00
